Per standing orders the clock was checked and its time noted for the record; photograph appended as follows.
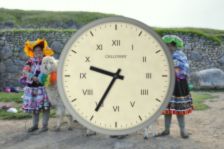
9:35
